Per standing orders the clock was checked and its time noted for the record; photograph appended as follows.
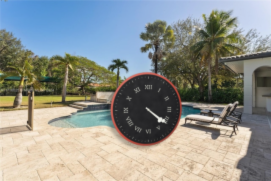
4:21
